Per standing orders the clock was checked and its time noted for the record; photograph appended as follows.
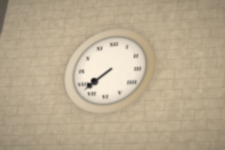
7:38
